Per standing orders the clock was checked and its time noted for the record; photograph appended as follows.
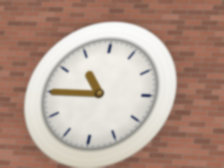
10:45
